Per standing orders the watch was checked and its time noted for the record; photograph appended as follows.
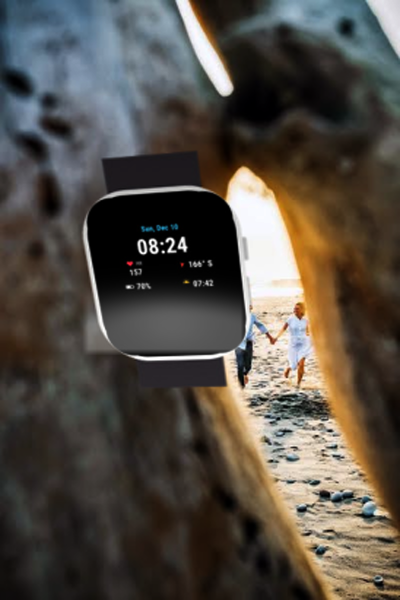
8:24
